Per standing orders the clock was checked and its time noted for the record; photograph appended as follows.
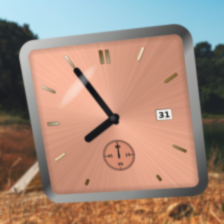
7:55
